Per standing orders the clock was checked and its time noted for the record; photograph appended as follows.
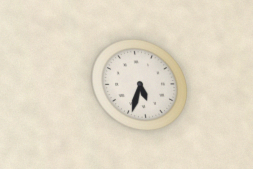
5:34
